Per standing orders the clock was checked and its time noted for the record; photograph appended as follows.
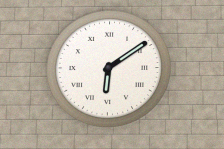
6:09
